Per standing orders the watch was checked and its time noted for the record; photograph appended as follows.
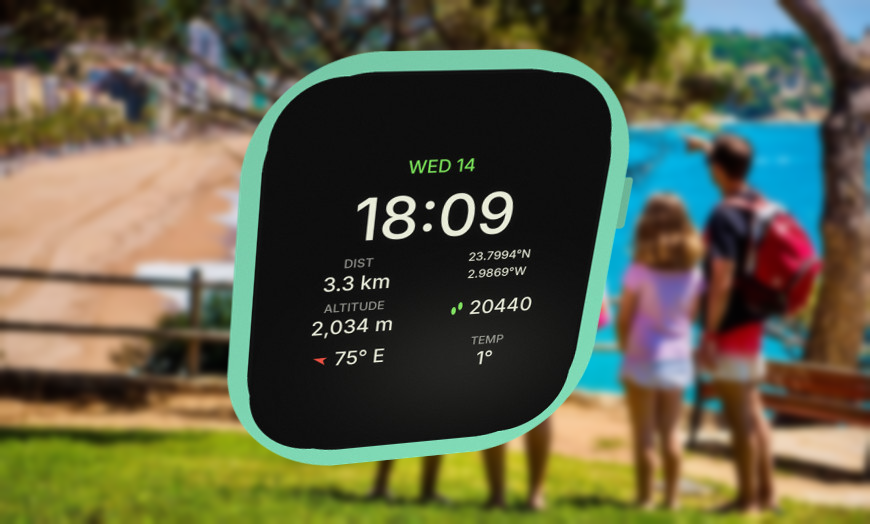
18:09
